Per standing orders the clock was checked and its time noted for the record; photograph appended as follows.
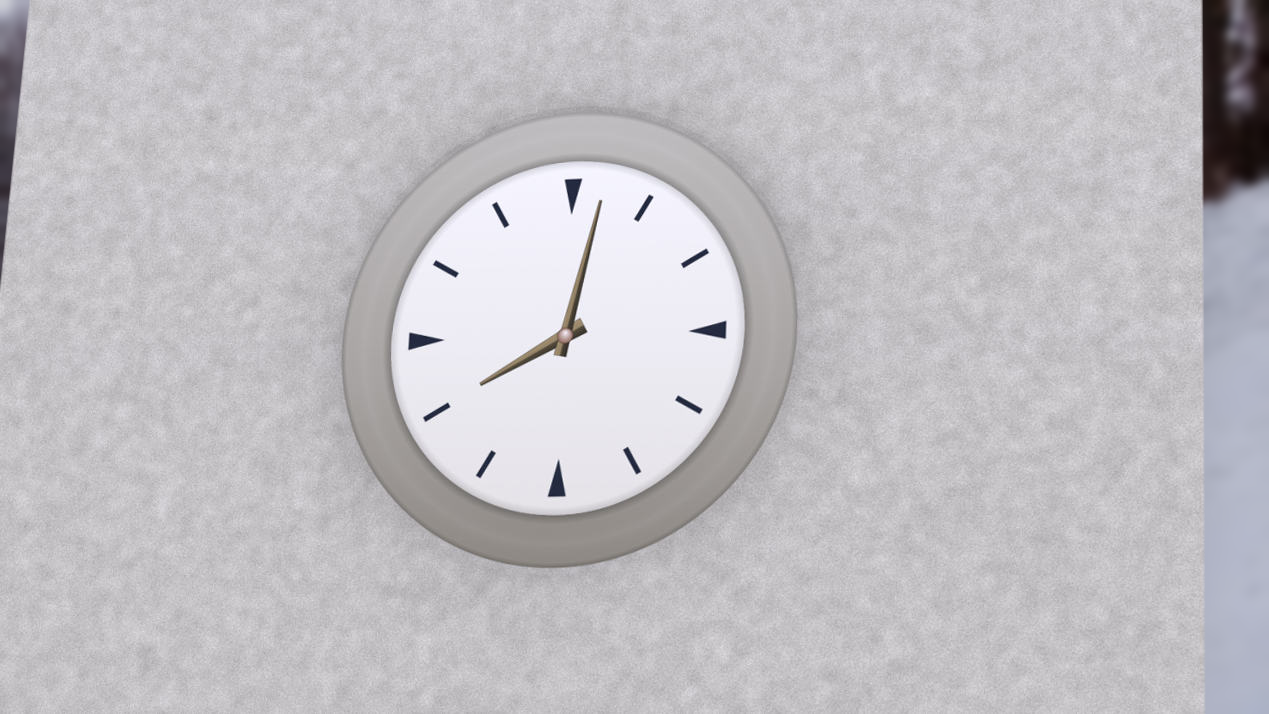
8:02
